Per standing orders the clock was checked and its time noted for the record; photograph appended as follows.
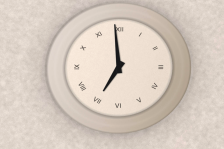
6:59
